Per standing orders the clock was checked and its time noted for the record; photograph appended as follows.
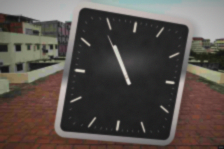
10:54
